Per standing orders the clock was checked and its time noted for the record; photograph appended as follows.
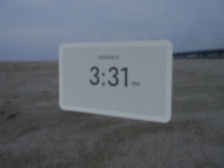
3:31
